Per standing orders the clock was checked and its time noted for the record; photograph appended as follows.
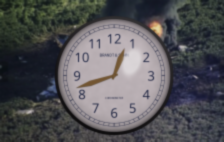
12:42
